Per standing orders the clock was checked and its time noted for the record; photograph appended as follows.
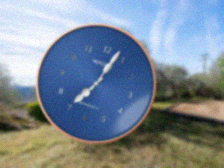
7:03
